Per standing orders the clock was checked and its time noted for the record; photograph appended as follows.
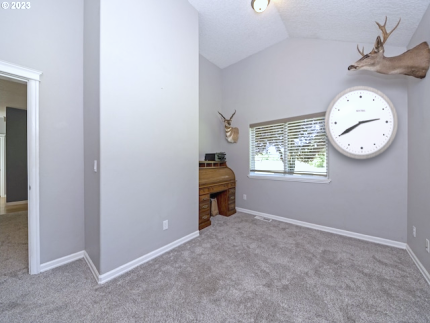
2:40
